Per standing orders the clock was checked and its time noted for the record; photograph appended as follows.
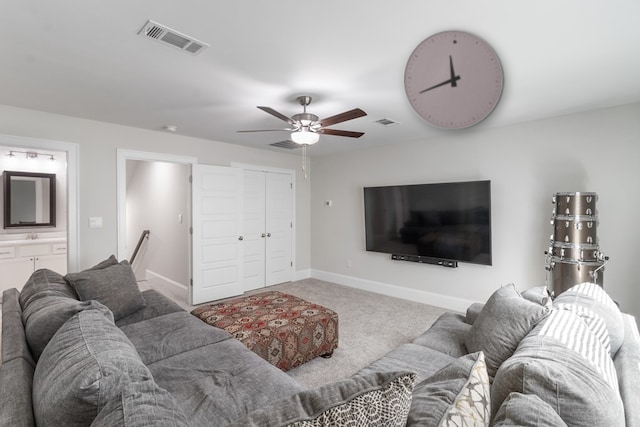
11:41
